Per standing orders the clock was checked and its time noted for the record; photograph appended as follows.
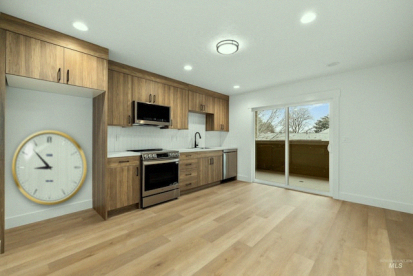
8:53
